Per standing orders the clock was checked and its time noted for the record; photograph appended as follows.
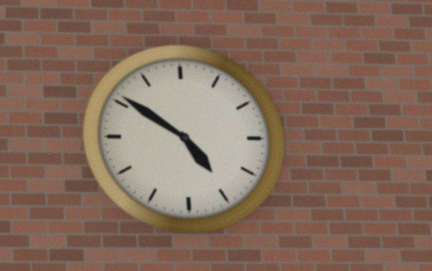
4:51
